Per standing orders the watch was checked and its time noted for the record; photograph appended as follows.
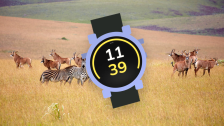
11:39
